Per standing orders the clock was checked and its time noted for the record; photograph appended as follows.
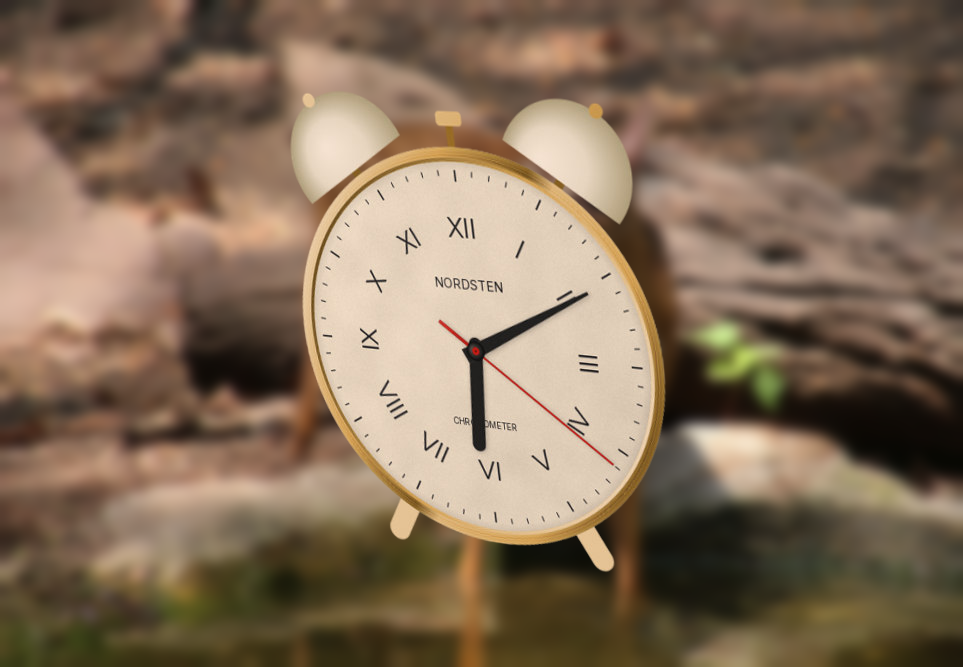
6:10:21
